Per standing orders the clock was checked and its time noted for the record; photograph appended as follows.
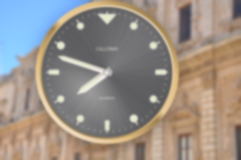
7:48
